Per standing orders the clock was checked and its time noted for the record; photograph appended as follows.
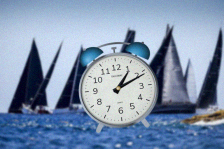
1:11
